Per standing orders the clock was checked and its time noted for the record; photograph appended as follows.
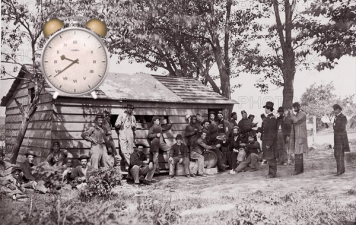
9:39
